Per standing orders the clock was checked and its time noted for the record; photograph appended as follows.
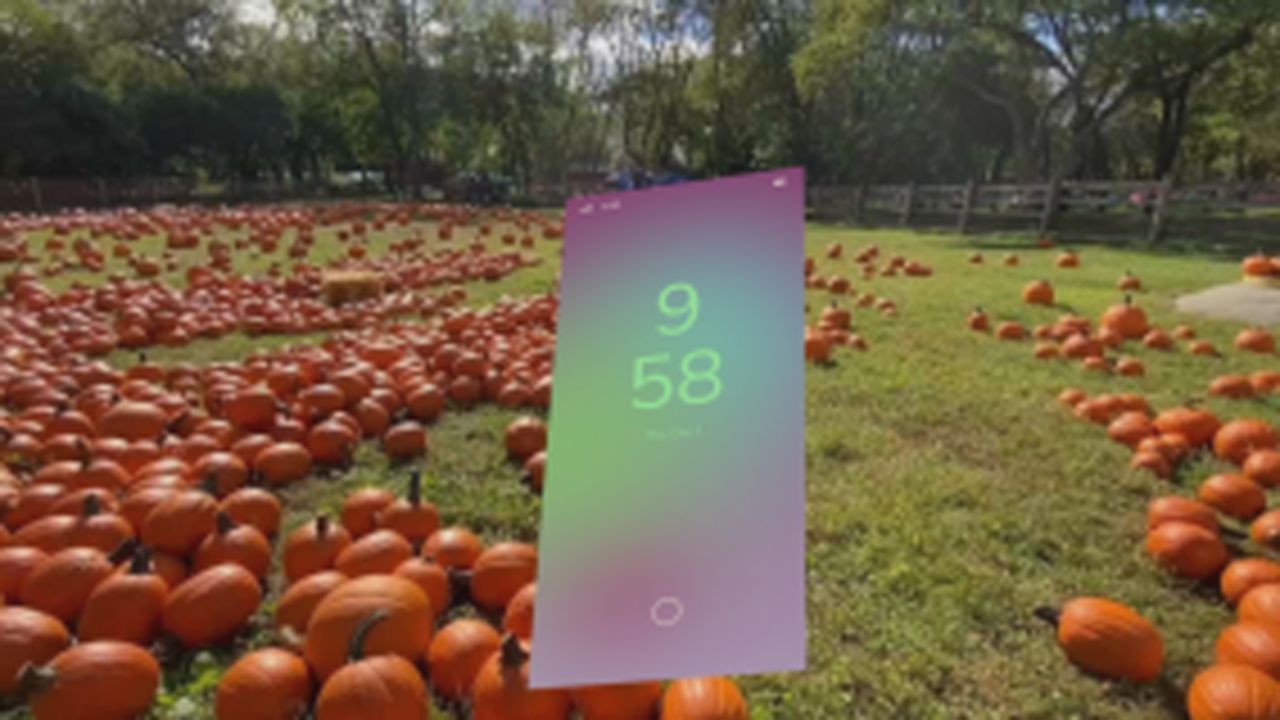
9:58
